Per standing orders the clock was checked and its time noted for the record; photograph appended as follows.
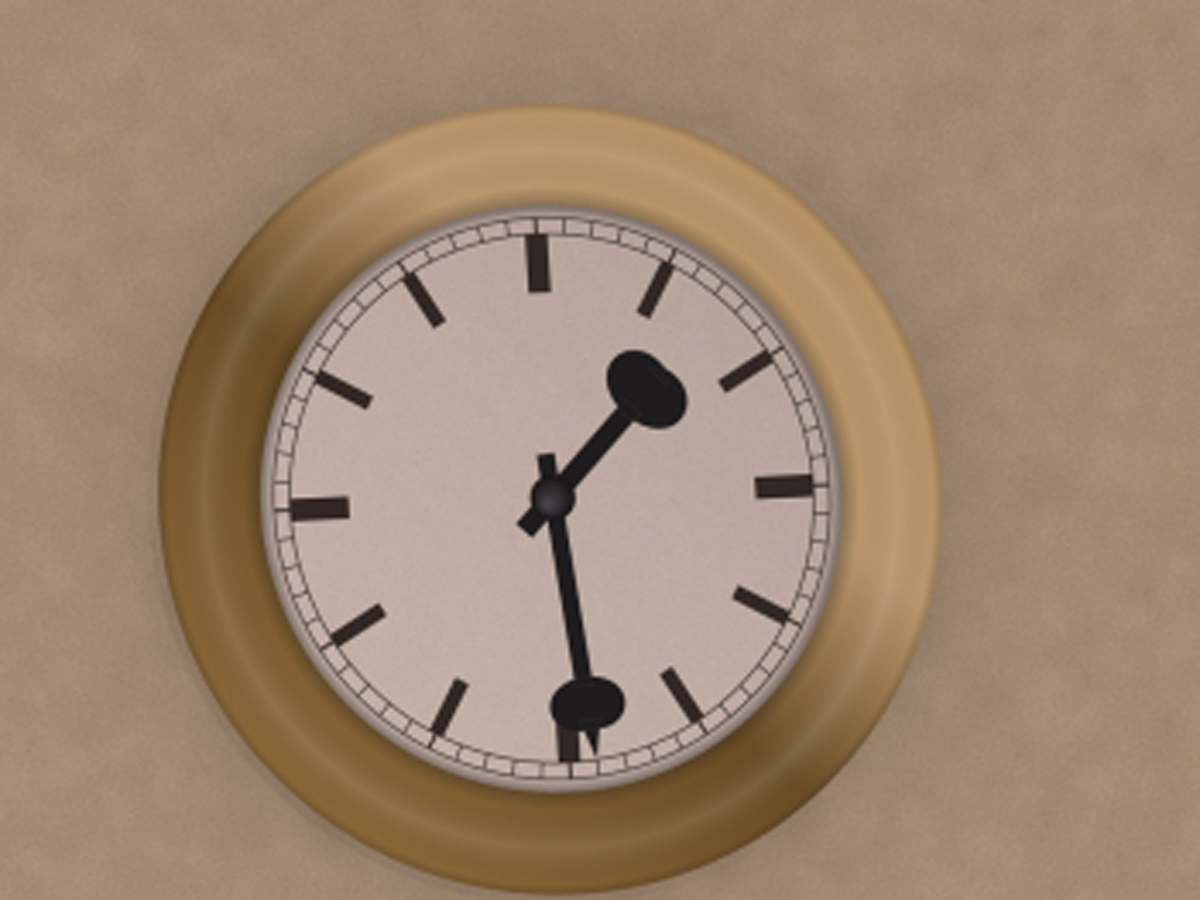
1:29
